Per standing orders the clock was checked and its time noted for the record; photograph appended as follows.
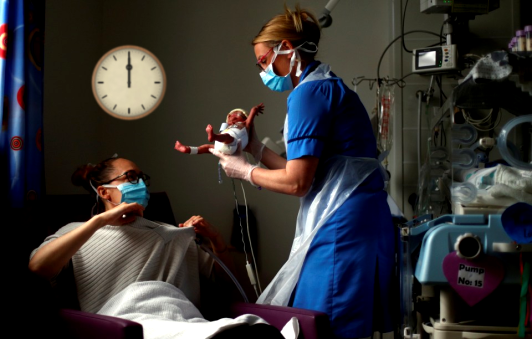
12:00
